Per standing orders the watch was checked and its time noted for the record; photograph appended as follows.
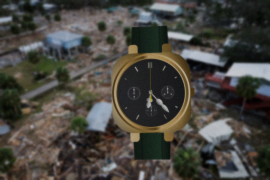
6:23
